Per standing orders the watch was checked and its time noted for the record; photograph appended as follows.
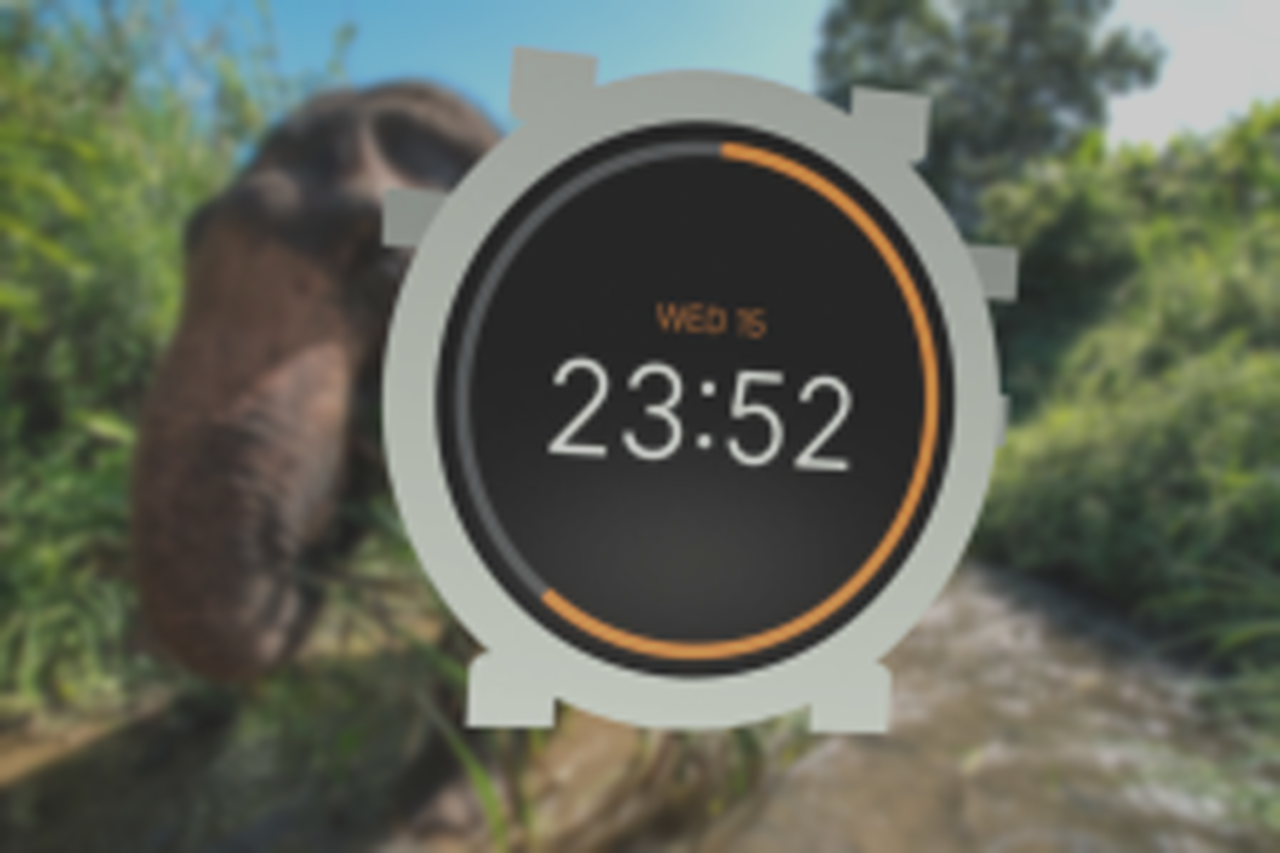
23:52
